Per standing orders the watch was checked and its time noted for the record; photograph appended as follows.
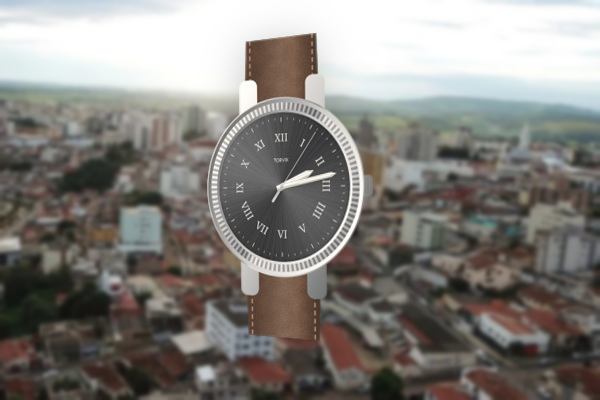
2:13:06
